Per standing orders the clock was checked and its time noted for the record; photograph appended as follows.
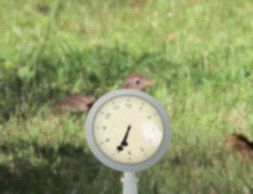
6:34
